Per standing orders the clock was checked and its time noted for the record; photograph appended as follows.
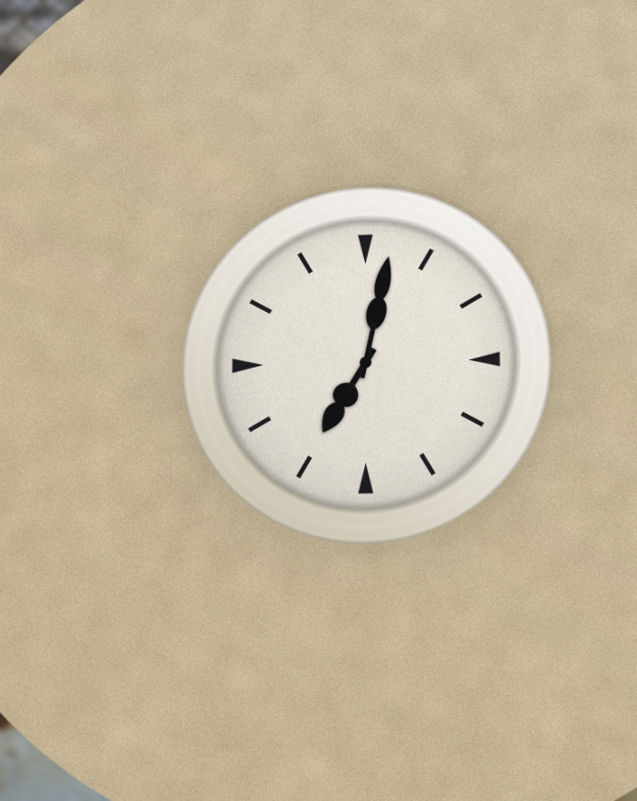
7:02
